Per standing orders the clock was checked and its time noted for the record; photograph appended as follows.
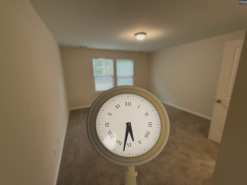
5:32
